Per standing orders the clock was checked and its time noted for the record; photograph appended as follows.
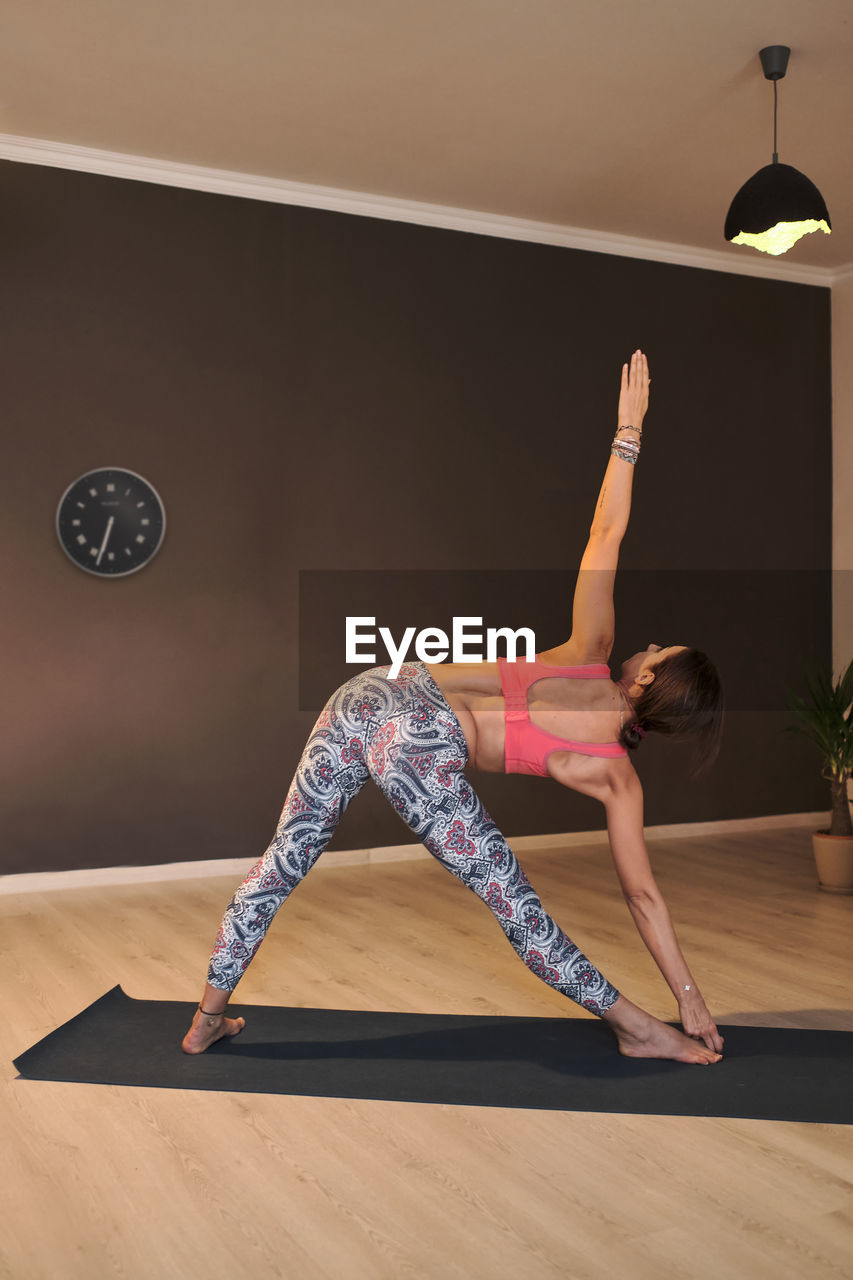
6:33
